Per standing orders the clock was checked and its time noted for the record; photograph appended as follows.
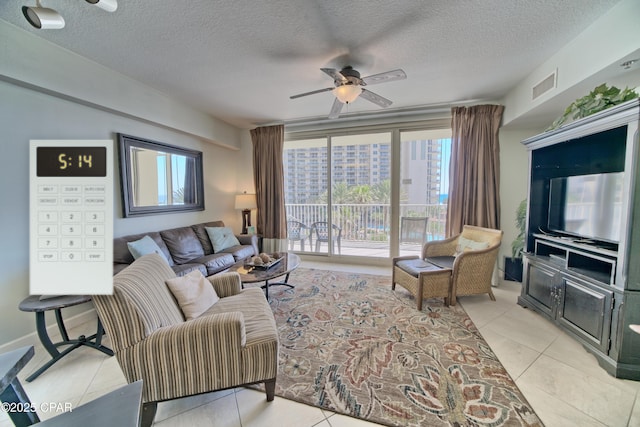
5:14
